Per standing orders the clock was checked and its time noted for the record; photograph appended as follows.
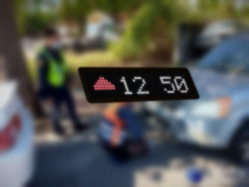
12:50
